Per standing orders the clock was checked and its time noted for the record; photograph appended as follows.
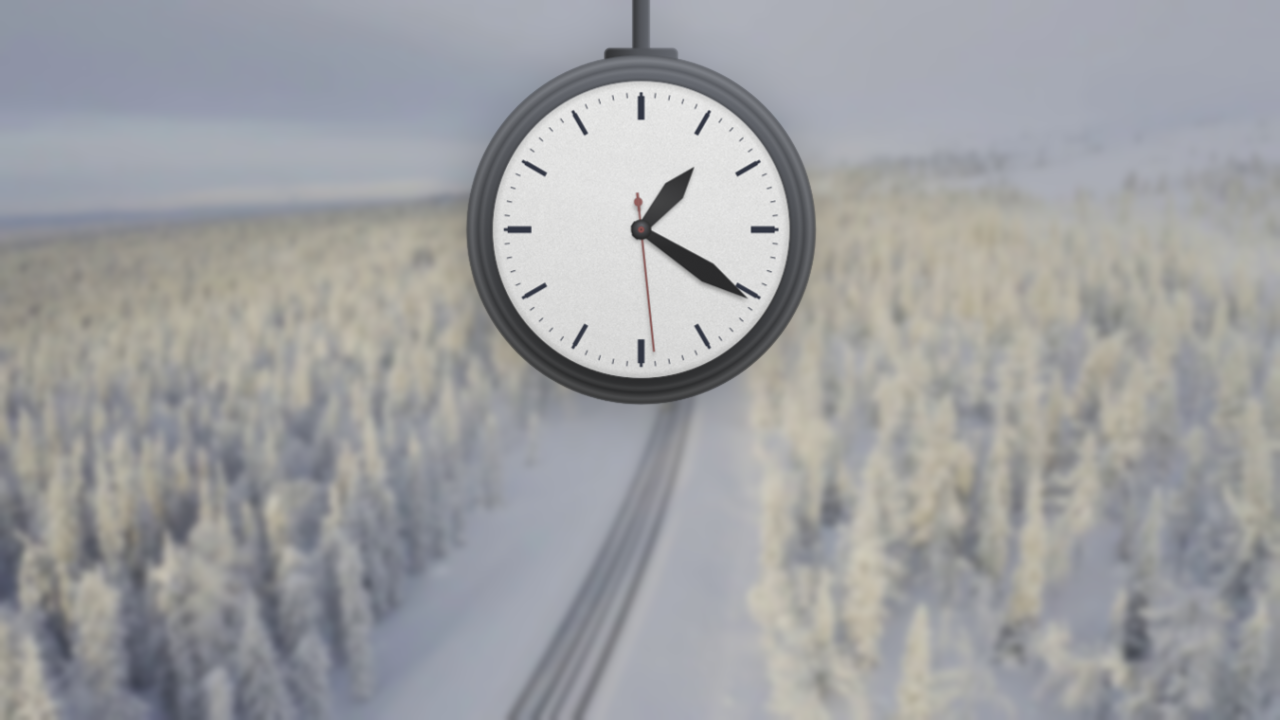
1:20:29
